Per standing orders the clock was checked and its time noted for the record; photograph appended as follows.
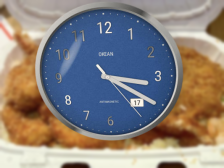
3:20:24
